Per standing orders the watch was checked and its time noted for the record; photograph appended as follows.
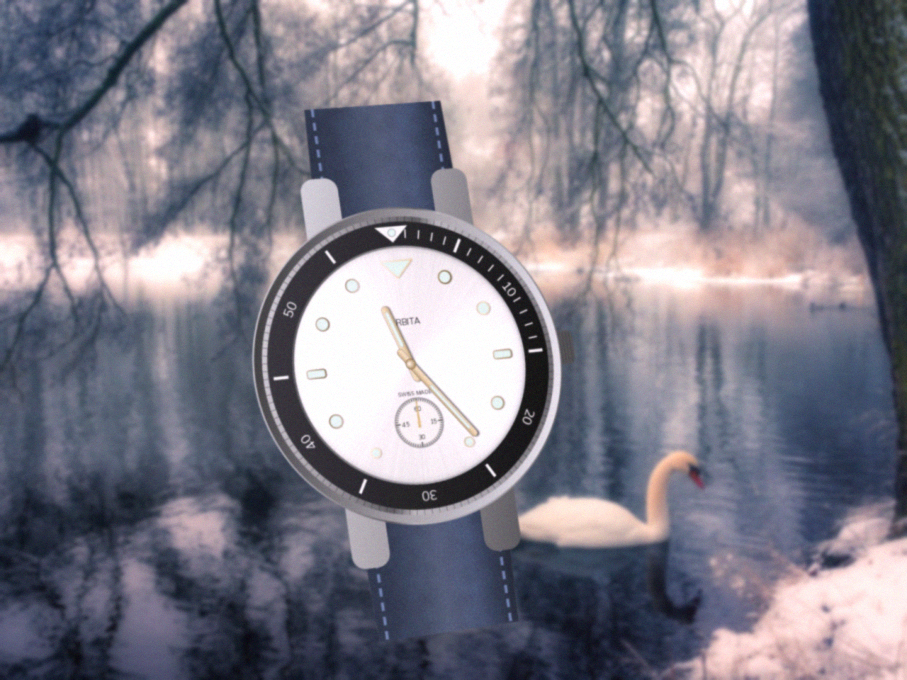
11:24
